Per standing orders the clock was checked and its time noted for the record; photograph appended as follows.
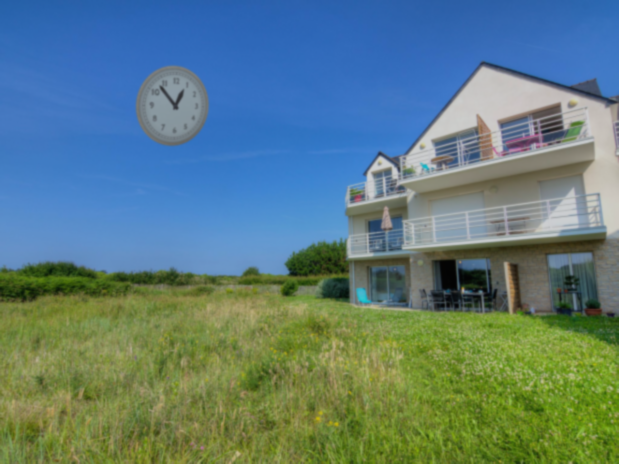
12:53
